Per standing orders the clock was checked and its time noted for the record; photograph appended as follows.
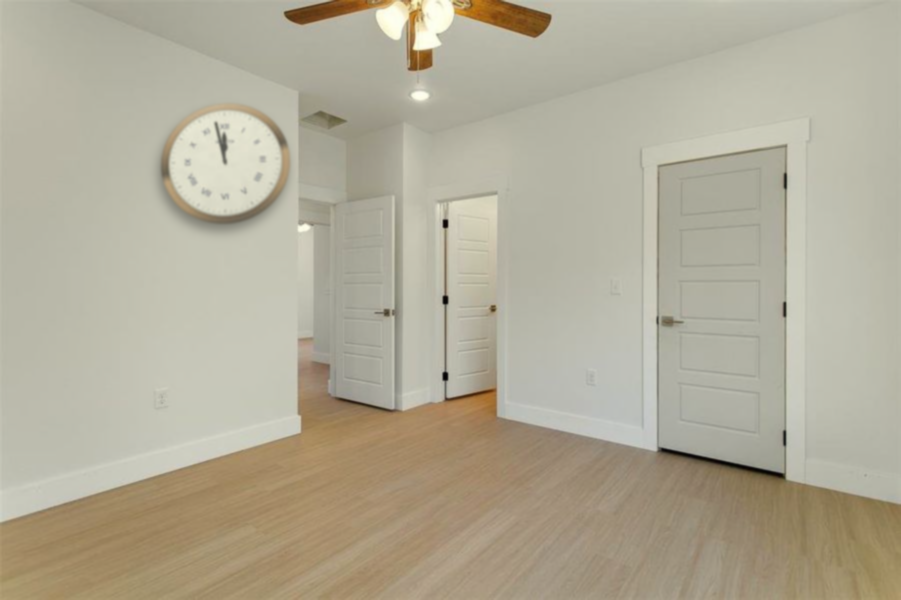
11:58
